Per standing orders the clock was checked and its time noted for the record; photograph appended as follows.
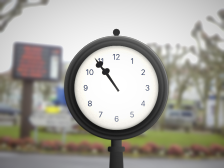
10:54
